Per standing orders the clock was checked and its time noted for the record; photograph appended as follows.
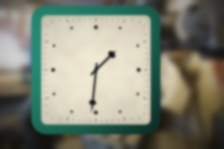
1:31
